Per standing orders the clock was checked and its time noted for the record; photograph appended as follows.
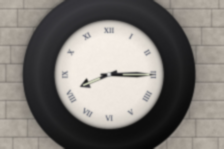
8:15
